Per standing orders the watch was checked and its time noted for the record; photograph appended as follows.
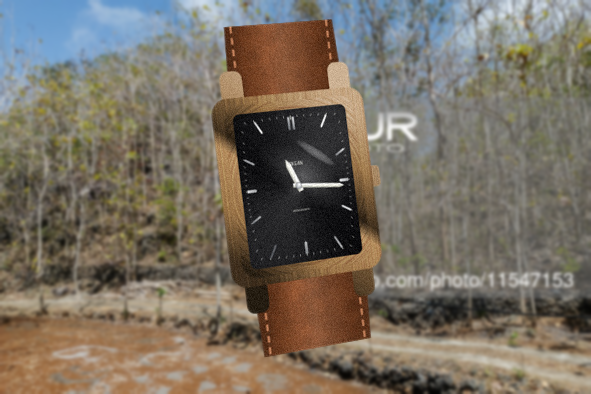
11:16
